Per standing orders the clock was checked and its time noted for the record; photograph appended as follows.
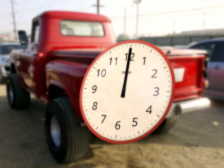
12:00
